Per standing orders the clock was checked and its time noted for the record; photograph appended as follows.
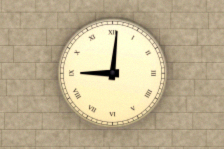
9:01
